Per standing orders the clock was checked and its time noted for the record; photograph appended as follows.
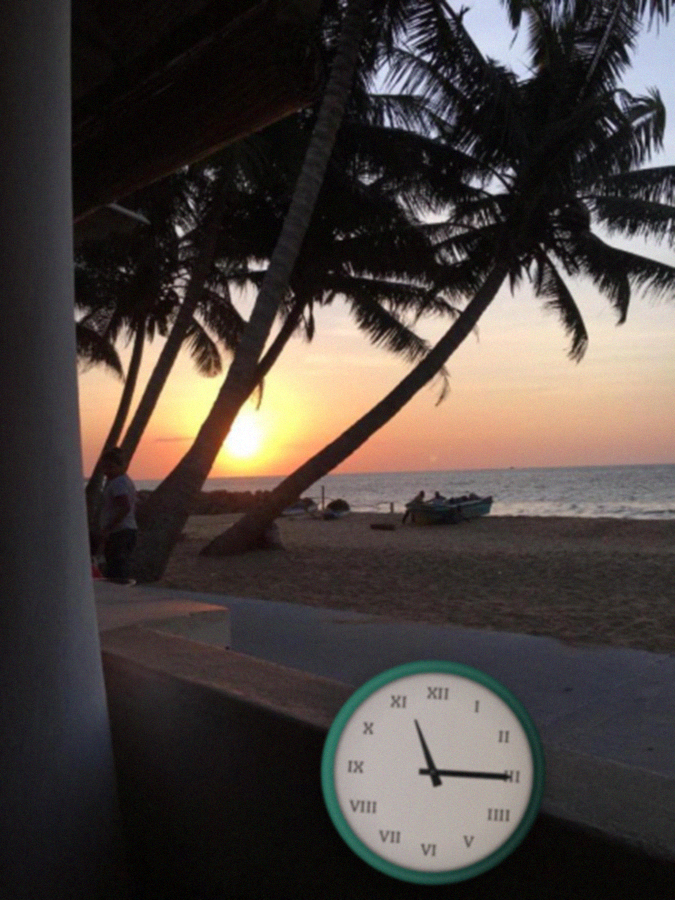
11:15
